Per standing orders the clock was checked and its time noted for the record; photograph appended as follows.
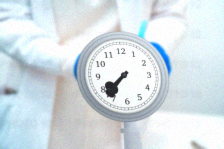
7:37
